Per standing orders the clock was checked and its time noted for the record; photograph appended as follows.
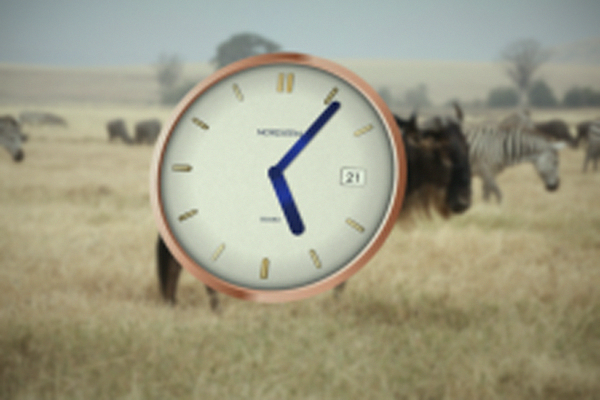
5:06
